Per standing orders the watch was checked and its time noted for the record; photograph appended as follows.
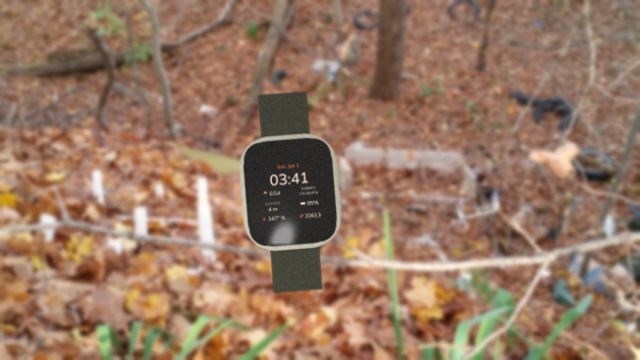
3:41
